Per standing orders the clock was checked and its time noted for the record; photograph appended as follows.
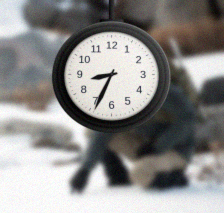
8:34
